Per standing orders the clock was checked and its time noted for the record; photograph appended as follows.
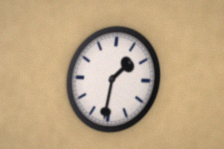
1:31
